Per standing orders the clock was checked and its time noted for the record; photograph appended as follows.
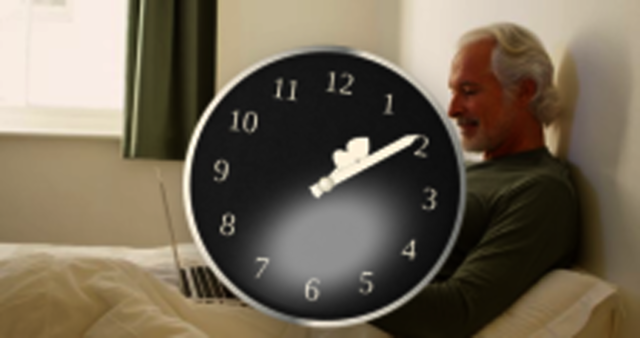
1:09
